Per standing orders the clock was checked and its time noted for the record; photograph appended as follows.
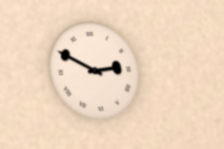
2:50
